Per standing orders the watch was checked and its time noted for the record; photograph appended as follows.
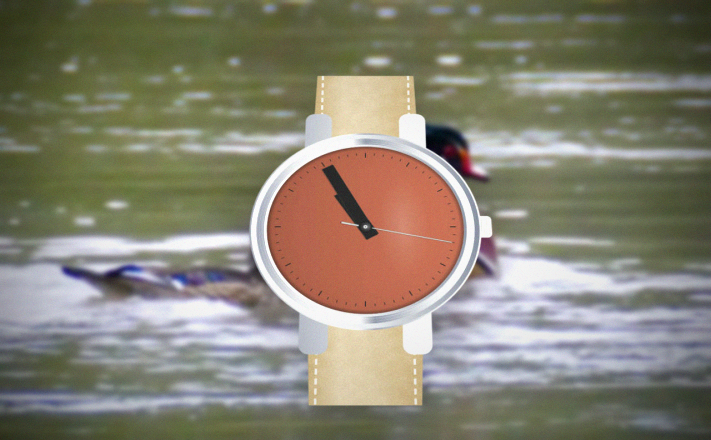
10:55:17
